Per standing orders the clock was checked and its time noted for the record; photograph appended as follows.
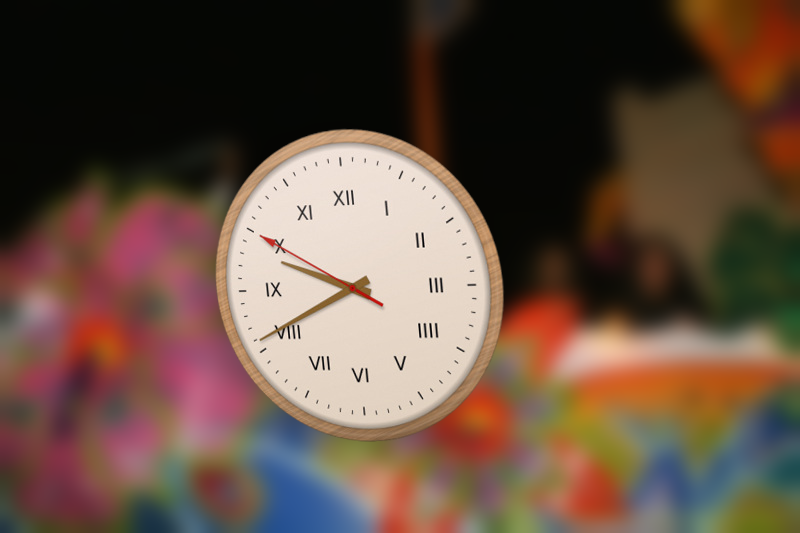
9:40:50
